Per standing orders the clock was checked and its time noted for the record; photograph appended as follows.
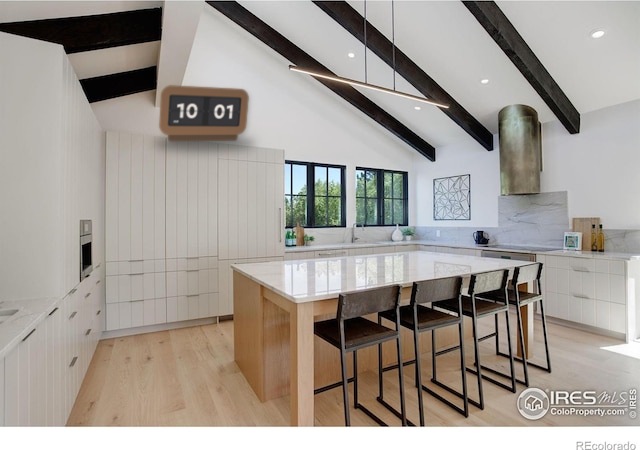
10:01
